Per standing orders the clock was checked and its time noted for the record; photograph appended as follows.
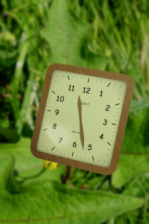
11:27
